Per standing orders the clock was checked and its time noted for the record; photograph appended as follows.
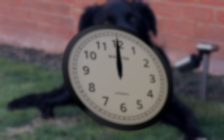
12:00
